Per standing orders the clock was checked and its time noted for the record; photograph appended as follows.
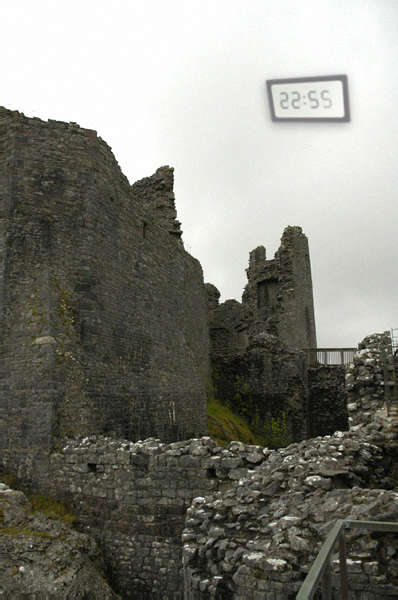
22:55
